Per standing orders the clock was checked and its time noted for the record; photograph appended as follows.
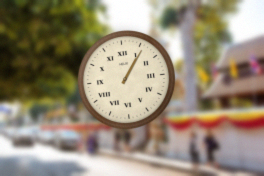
1:06
